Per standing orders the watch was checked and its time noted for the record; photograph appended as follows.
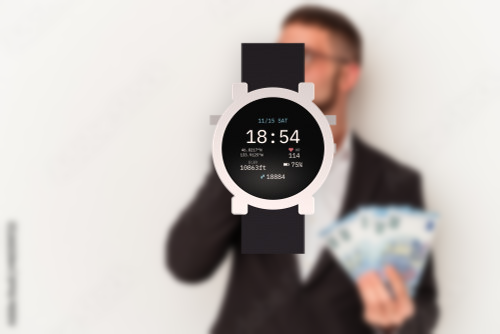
18:54
